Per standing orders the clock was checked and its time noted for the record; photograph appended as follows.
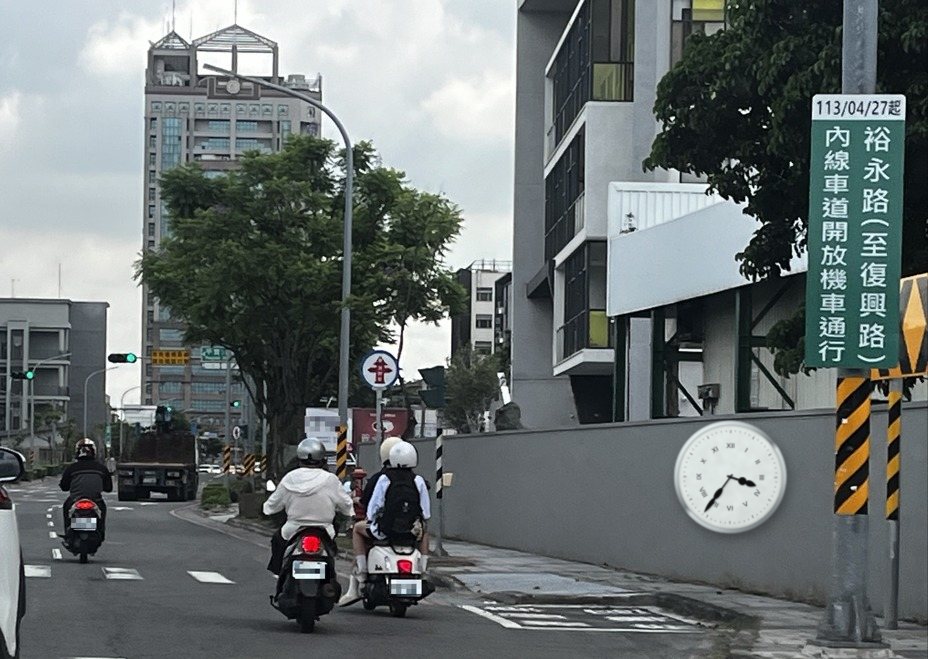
3:36
